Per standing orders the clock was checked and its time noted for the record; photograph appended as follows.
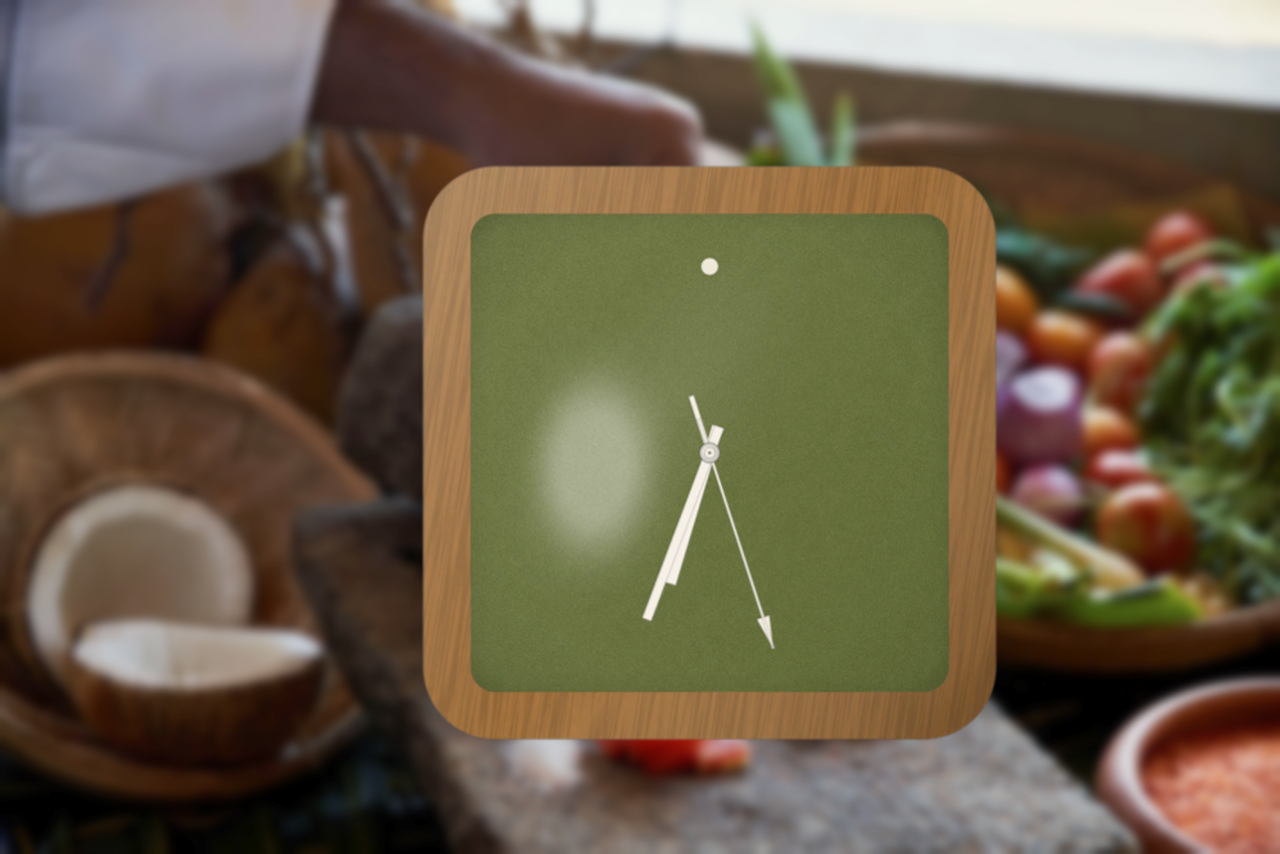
6:33:27
